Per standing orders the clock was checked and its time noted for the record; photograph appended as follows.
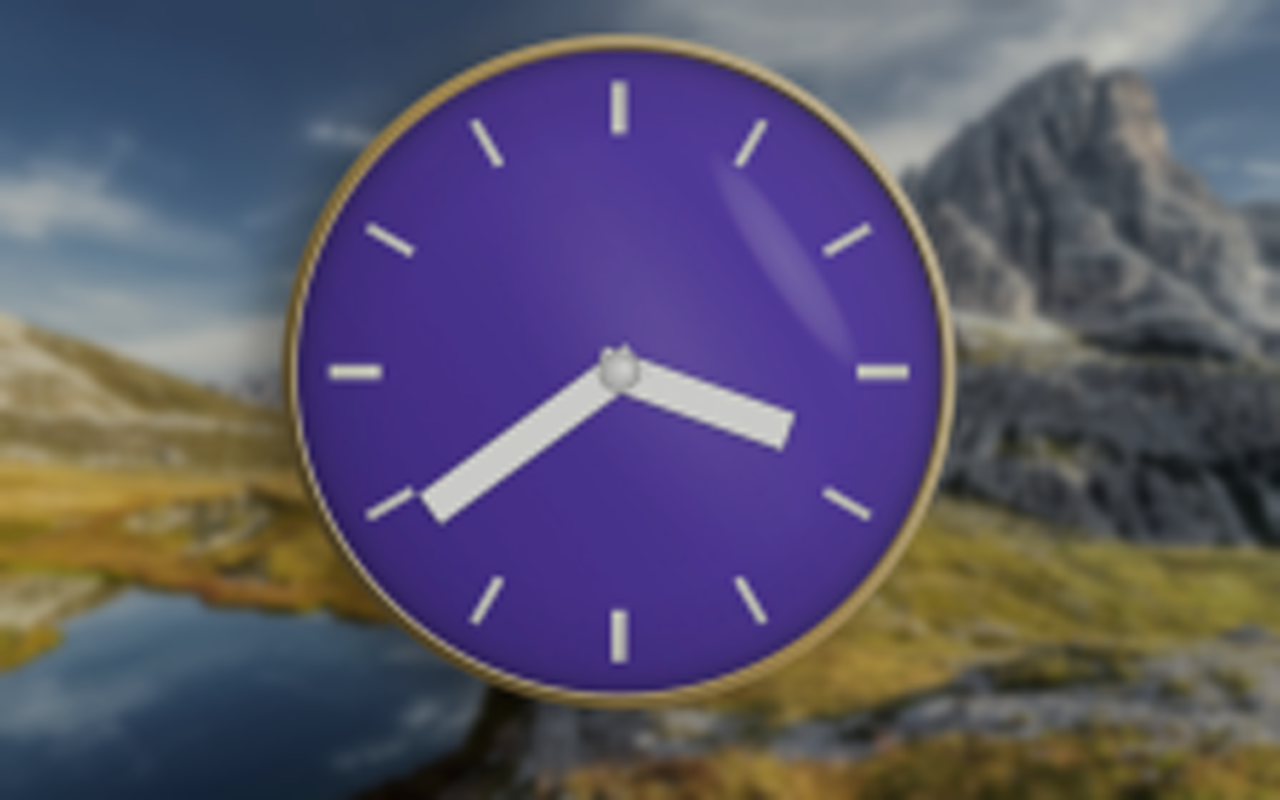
3:39
